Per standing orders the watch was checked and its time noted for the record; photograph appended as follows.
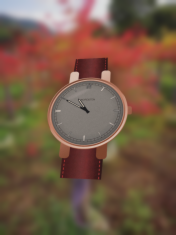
10:50
